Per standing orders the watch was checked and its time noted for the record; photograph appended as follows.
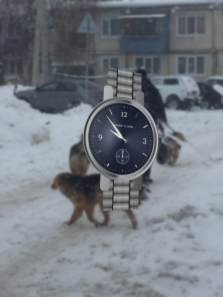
9:53
